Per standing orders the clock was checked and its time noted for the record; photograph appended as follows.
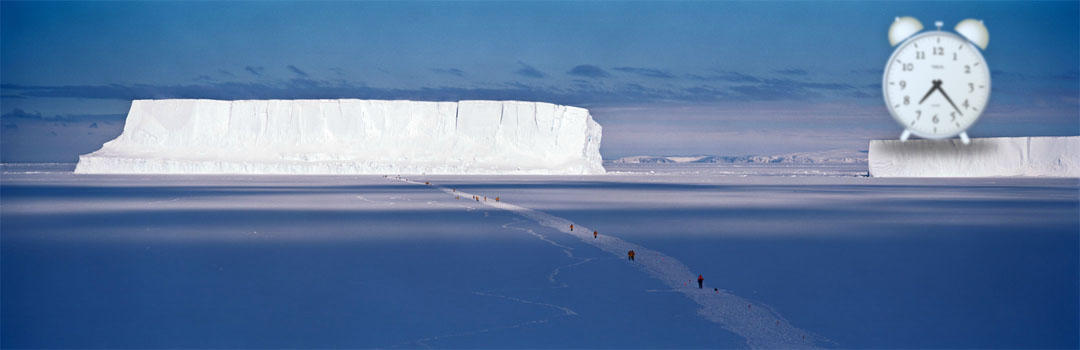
7:23
